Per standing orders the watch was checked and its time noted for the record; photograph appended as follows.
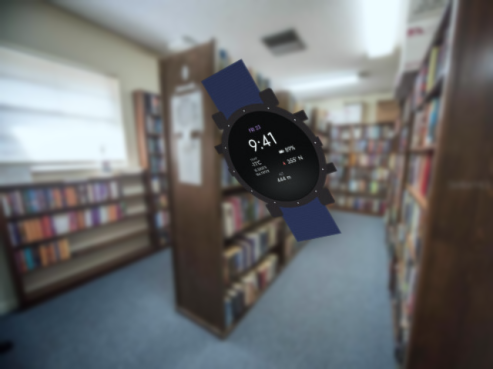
9:41
